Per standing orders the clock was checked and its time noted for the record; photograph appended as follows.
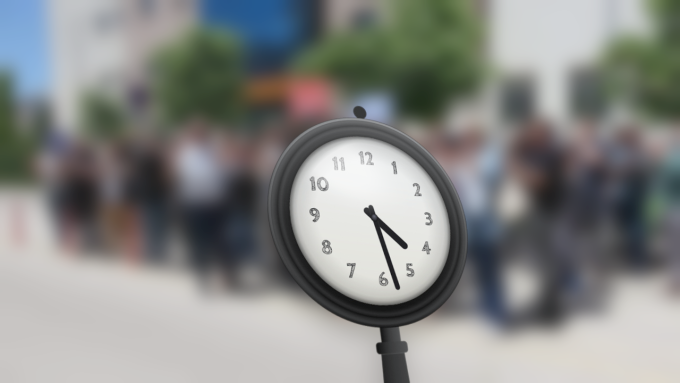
4:28
